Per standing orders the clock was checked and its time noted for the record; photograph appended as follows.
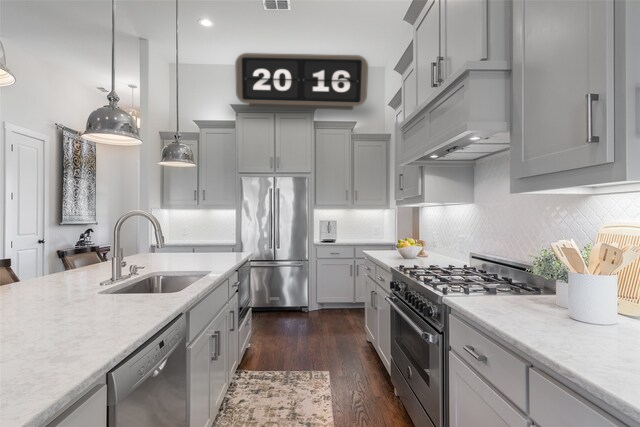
20:16
